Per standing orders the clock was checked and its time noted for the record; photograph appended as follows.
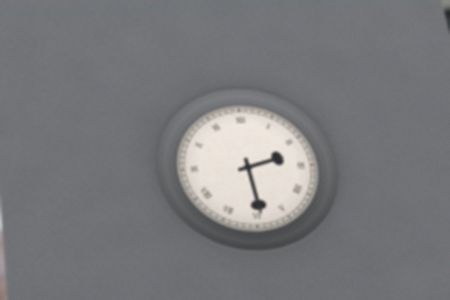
2:29
